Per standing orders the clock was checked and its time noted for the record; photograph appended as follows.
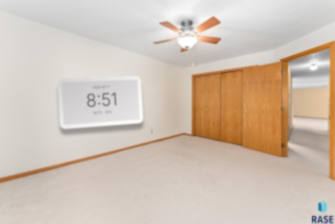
8:51
